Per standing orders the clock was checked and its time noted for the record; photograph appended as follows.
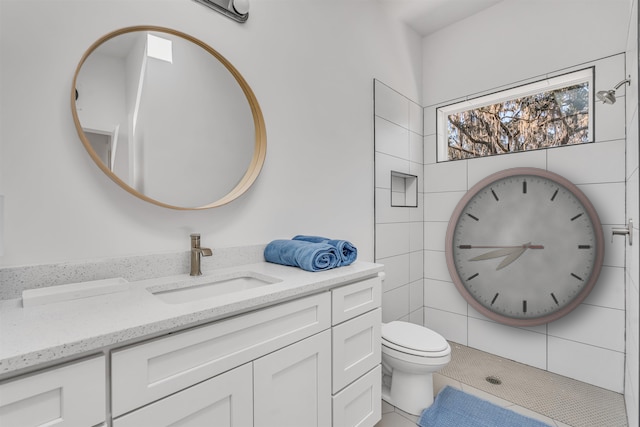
7:42:45
